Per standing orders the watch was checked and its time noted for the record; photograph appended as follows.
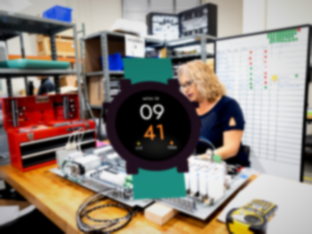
9:41
